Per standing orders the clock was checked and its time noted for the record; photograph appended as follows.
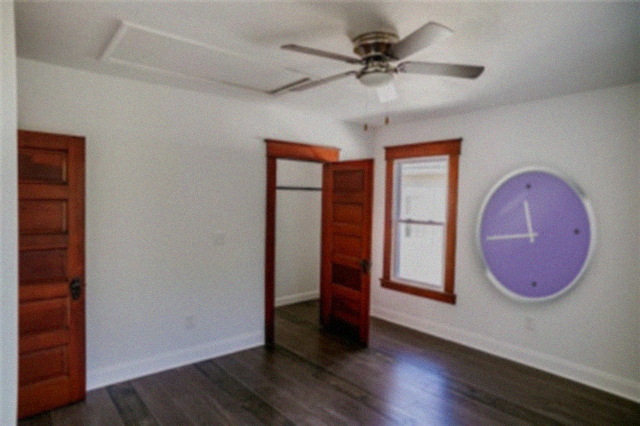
11:45
